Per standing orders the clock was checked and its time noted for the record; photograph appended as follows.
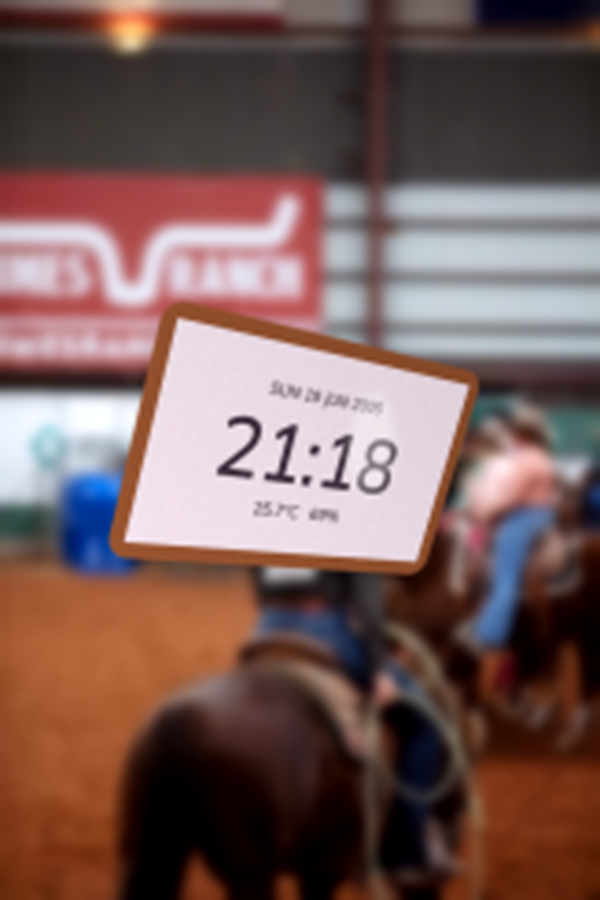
21:18
